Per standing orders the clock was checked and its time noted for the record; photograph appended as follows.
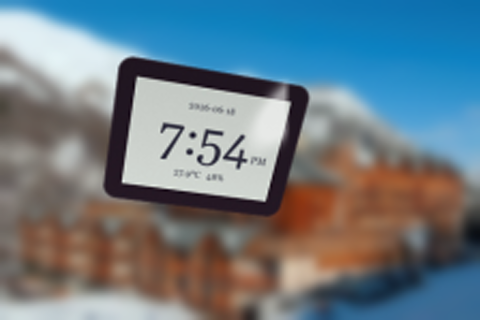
7:54
